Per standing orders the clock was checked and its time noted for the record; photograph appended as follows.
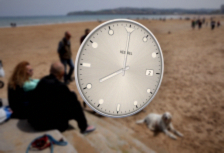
8:00
